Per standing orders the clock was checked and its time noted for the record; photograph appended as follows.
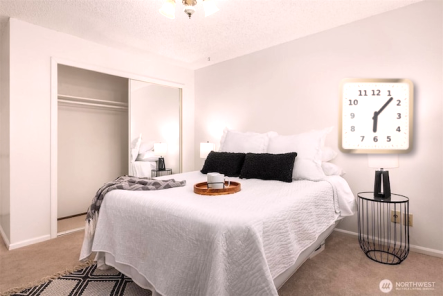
6:07
